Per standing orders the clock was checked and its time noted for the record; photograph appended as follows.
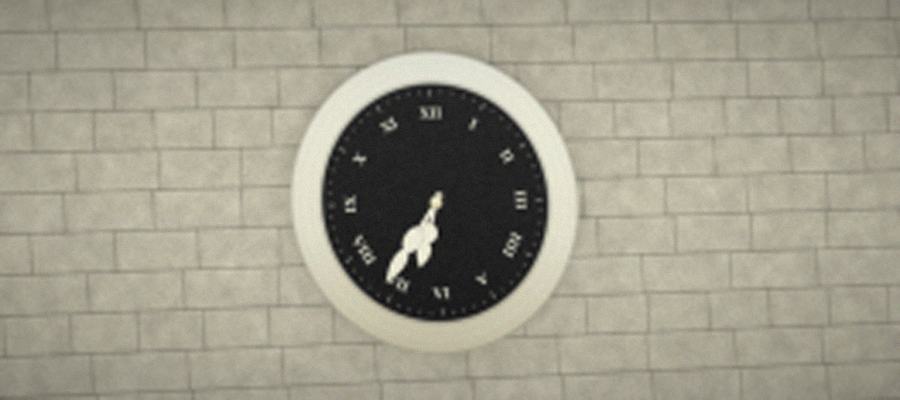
6:36
